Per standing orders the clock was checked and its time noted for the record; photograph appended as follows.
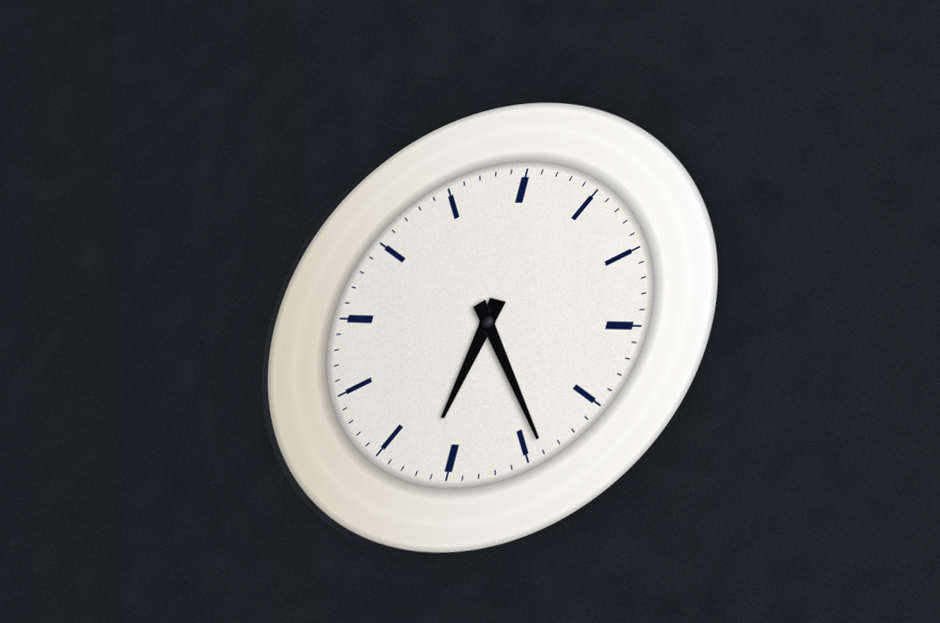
6:24
